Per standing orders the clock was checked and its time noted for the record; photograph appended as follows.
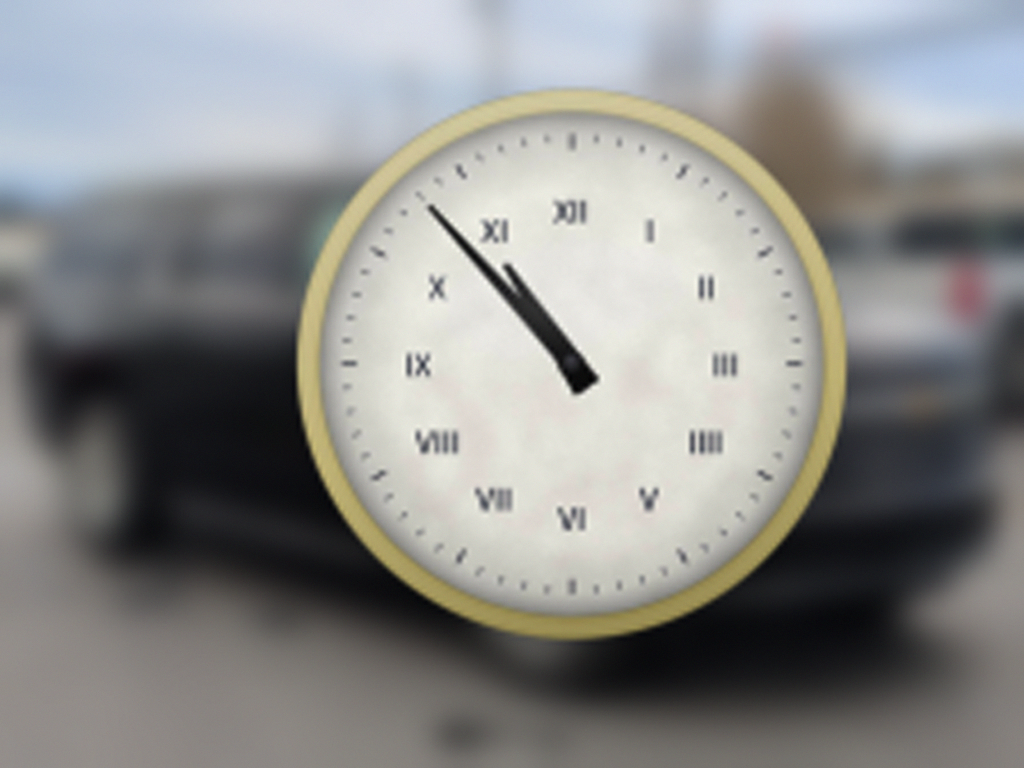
10:53
